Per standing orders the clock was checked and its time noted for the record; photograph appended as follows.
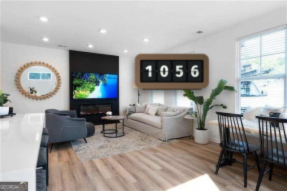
10:56
